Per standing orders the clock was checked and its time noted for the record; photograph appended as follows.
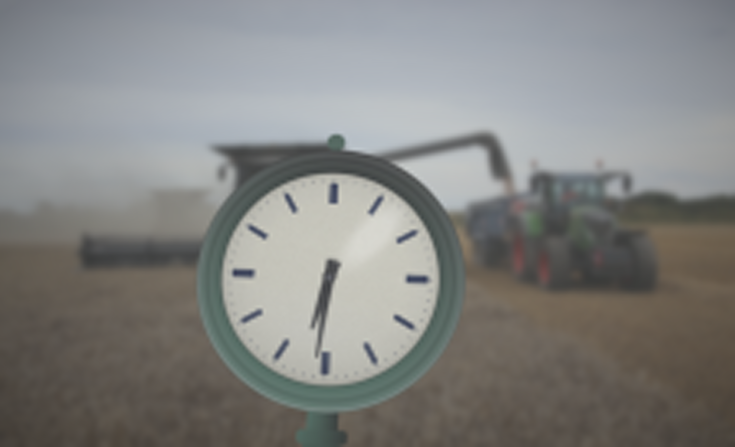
6:31
